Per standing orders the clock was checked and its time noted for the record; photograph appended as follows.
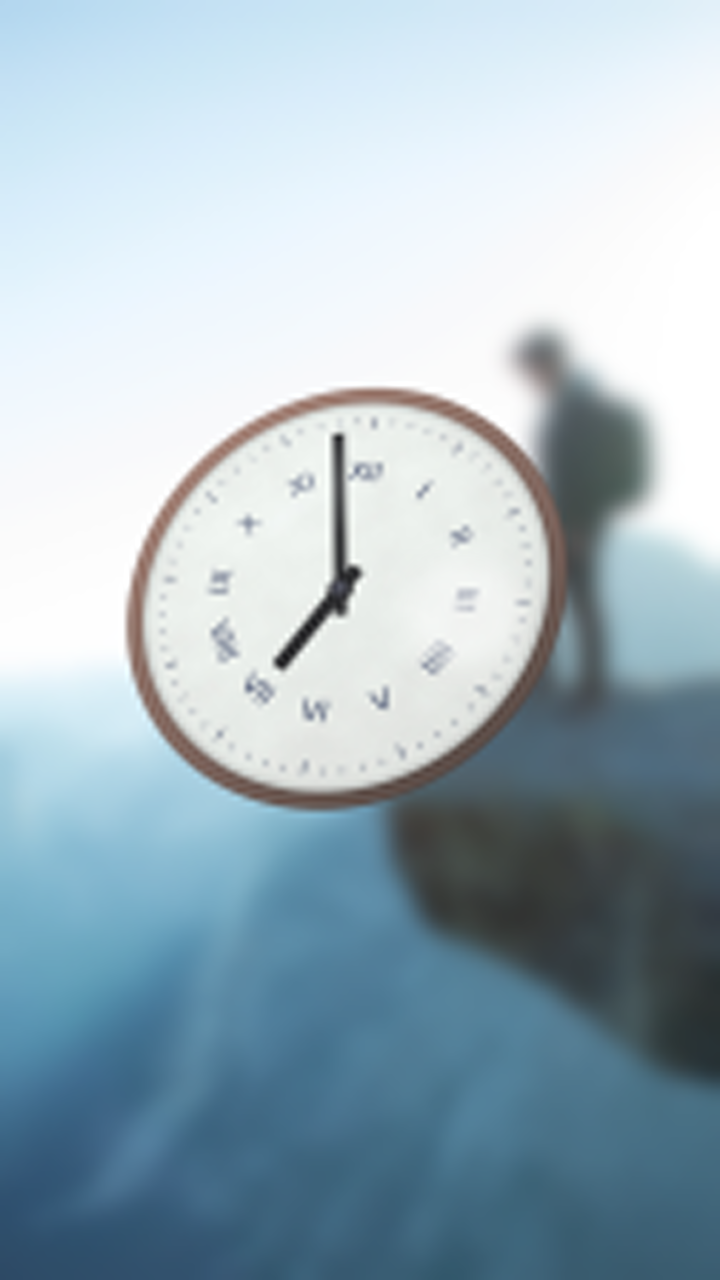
6:58
